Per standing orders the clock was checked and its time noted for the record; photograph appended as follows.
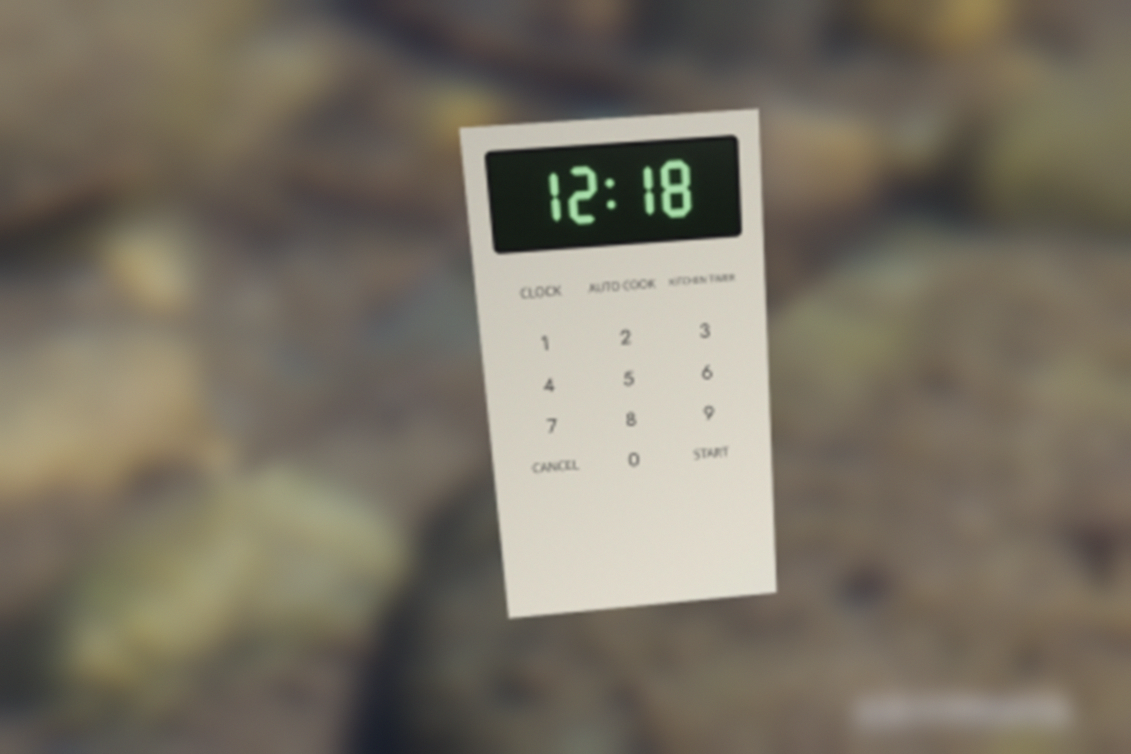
12:18
